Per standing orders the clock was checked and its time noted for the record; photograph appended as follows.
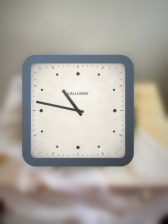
10:47
